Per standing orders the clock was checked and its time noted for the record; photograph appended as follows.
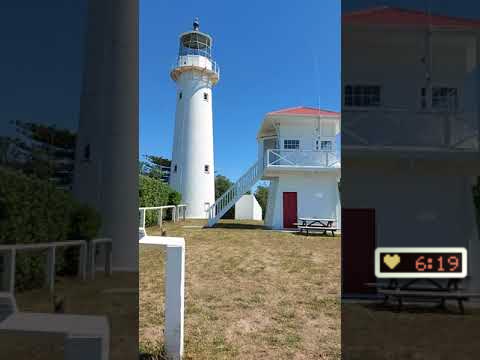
6:19
